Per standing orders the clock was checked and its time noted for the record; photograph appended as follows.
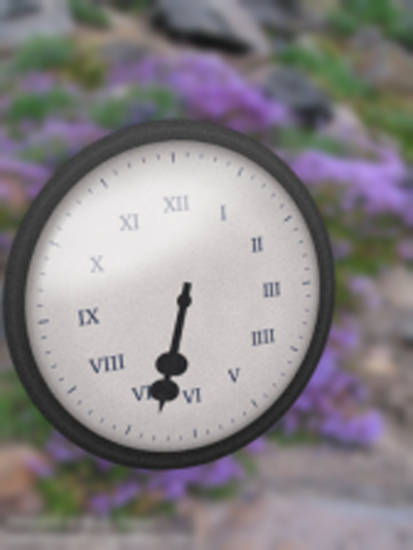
6:33
